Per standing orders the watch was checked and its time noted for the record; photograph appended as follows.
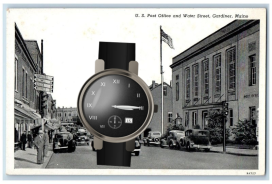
3:15
